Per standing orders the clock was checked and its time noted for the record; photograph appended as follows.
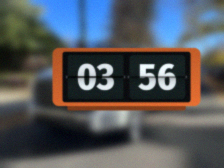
3:56
